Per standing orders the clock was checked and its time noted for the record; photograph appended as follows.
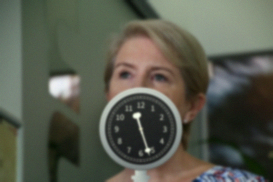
11:27
